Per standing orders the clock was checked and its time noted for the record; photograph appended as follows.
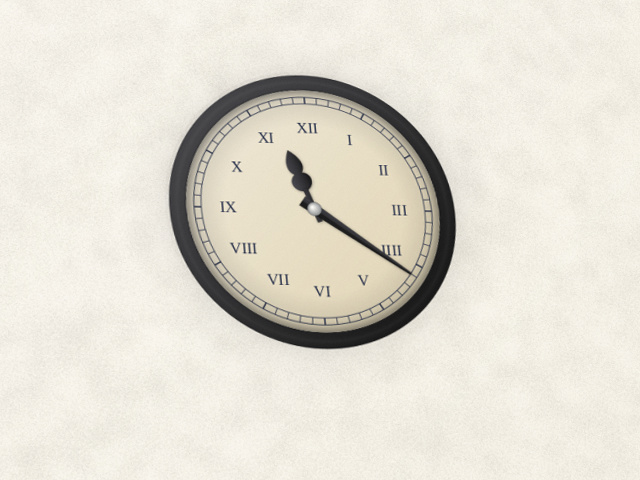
11:21
